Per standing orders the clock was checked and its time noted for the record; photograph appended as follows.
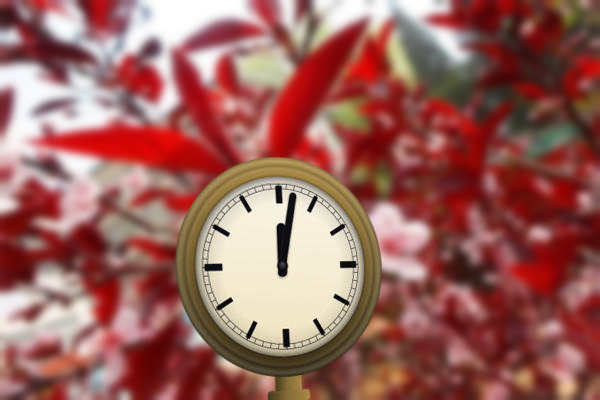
12:02
